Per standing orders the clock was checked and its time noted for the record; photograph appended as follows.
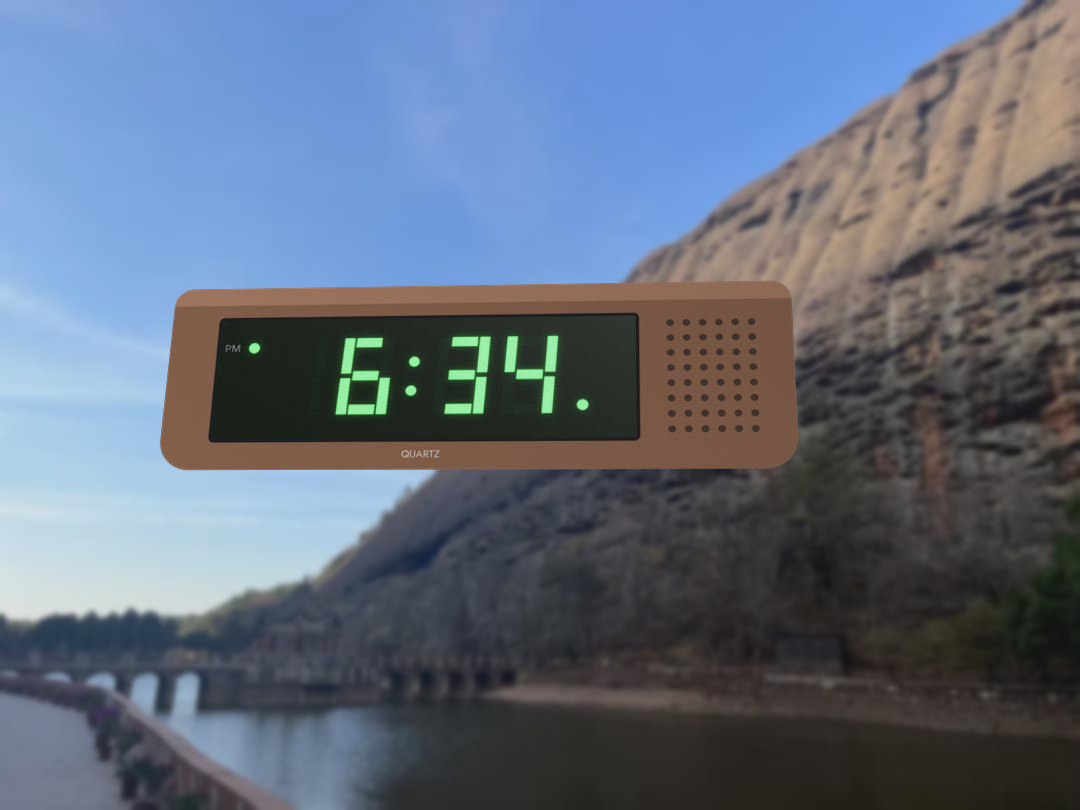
6:34
